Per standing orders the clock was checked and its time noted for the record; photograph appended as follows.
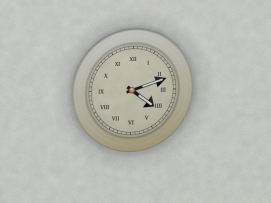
4:12
